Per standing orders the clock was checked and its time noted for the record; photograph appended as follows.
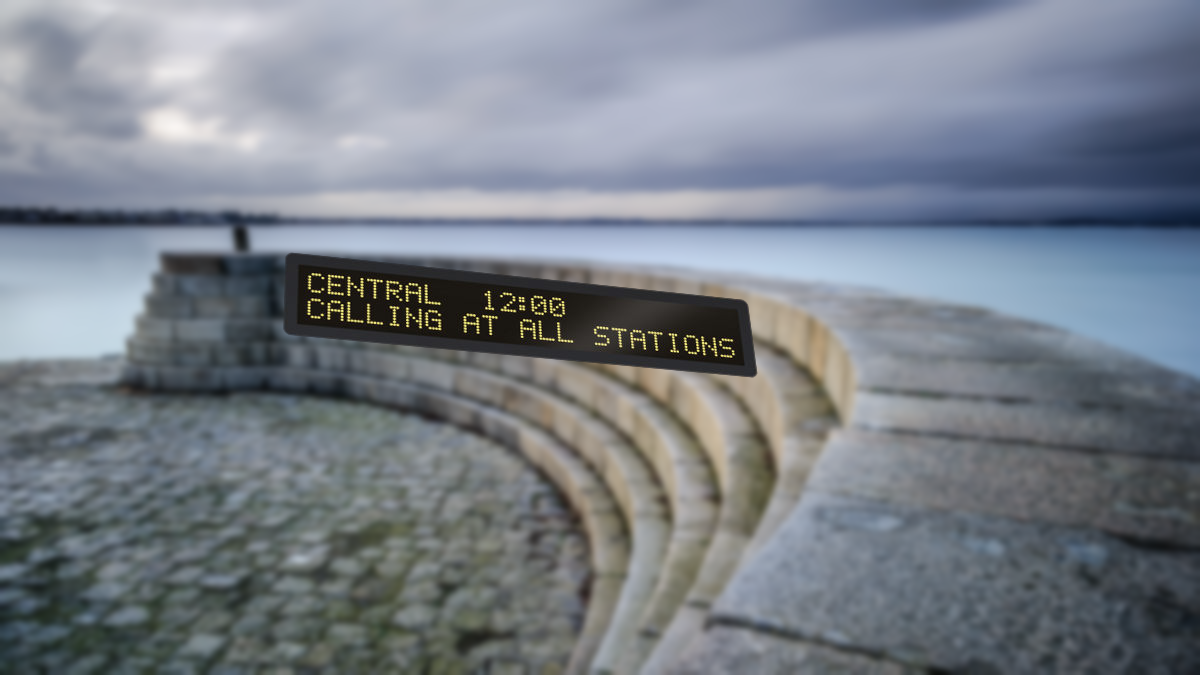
12:00
